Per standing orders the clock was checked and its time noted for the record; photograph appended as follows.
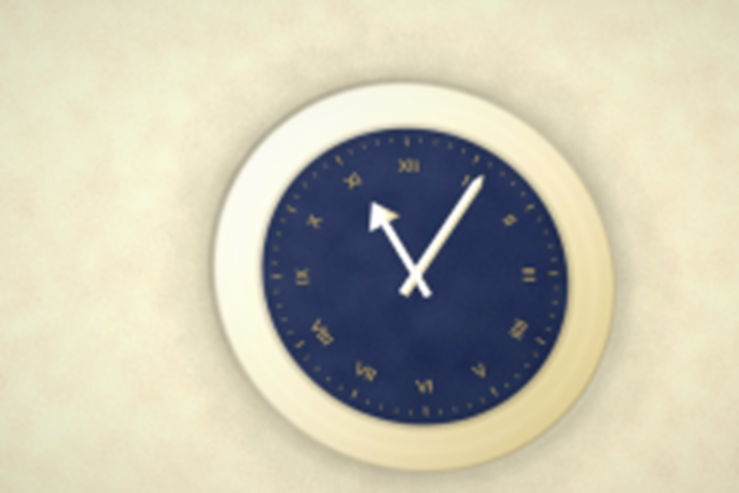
11:06
